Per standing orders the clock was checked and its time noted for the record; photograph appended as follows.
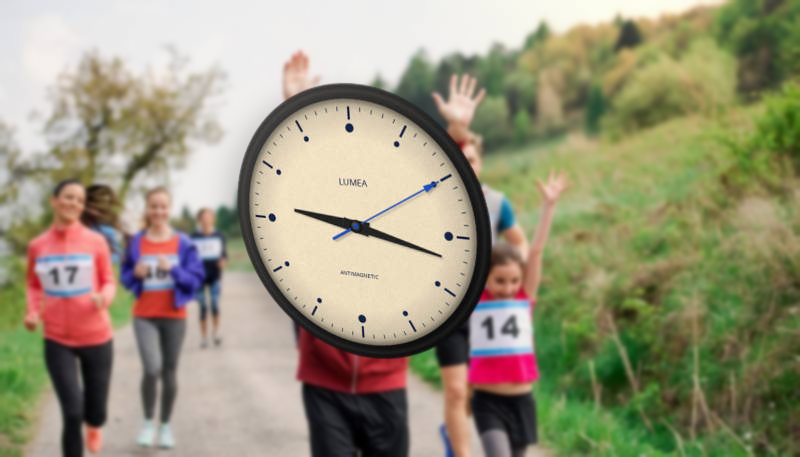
9:17:10
